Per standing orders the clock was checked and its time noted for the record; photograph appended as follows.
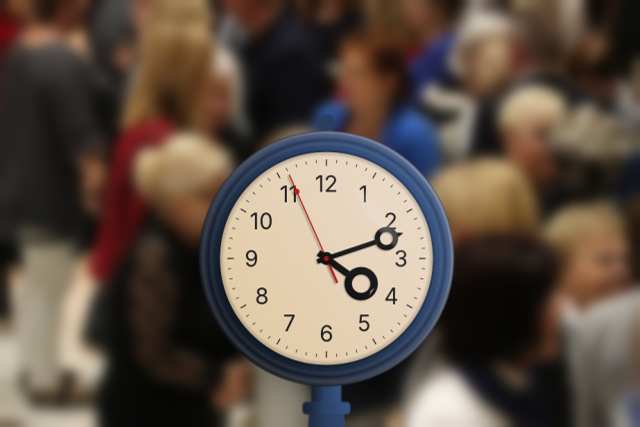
4:11:56
